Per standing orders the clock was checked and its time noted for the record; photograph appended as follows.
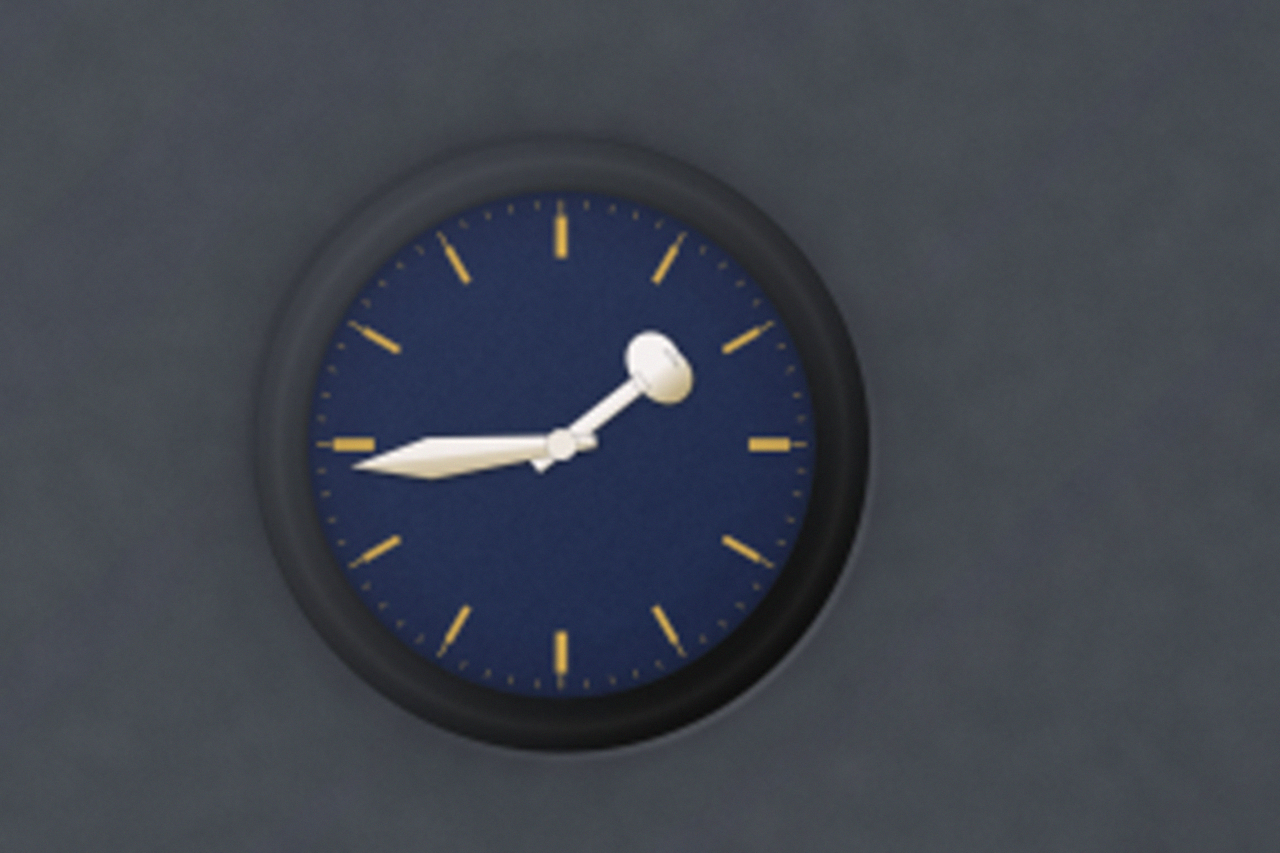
1:44
